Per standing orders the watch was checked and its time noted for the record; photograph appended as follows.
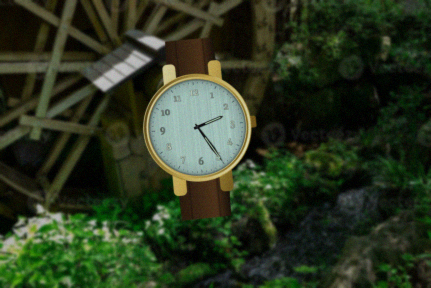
2:25
